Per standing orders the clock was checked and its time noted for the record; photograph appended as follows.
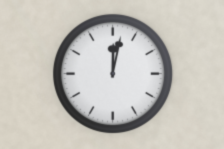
12:02
